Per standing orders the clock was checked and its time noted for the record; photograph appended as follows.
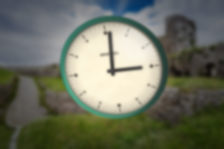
3:01
